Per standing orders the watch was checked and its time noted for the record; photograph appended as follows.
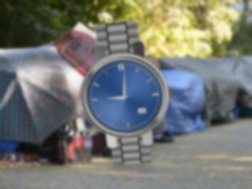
9:01
